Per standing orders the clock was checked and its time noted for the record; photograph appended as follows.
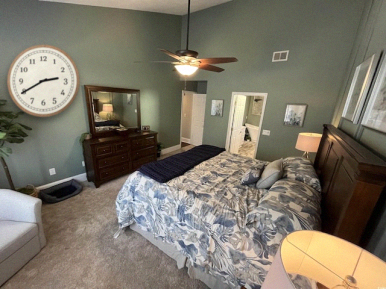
2:40
